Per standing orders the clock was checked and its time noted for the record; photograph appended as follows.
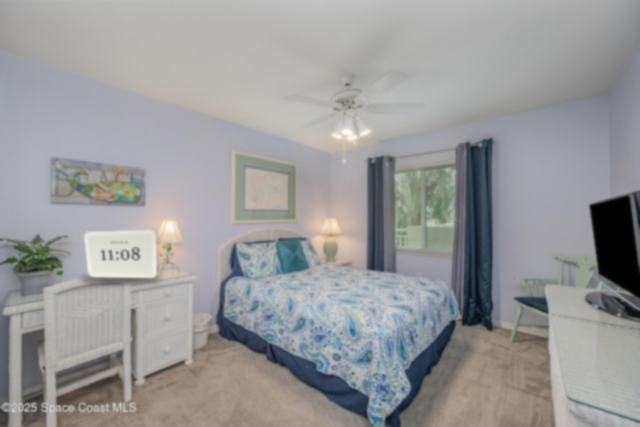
11:08
